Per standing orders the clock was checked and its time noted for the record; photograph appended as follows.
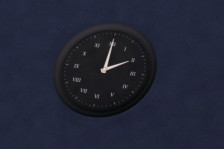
2:00
